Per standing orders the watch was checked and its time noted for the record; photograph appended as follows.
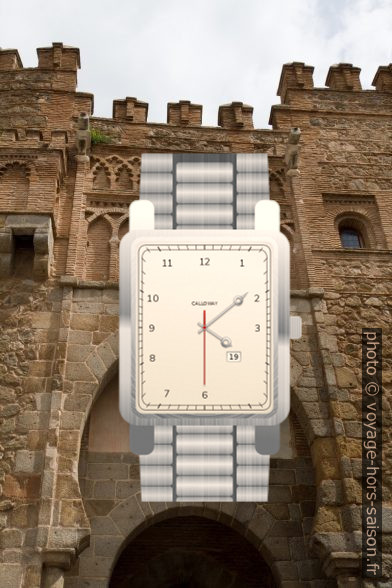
4:08:30
